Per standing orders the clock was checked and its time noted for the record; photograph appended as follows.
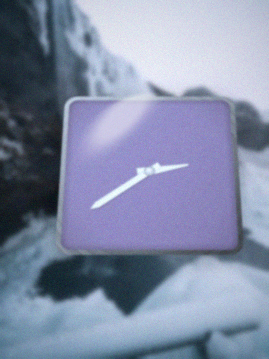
2:39
